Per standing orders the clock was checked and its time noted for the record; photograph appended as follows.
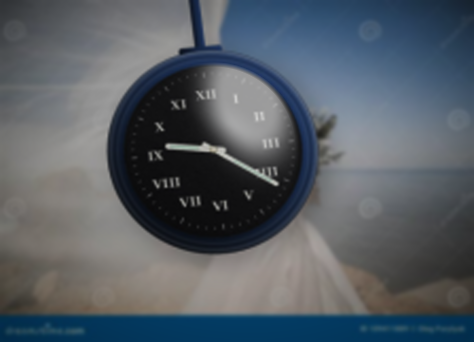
9:21
